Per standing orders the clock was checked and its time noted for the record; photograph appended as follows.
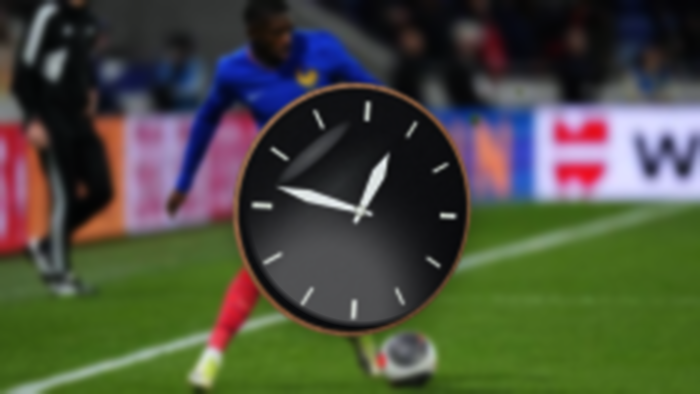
12:47
